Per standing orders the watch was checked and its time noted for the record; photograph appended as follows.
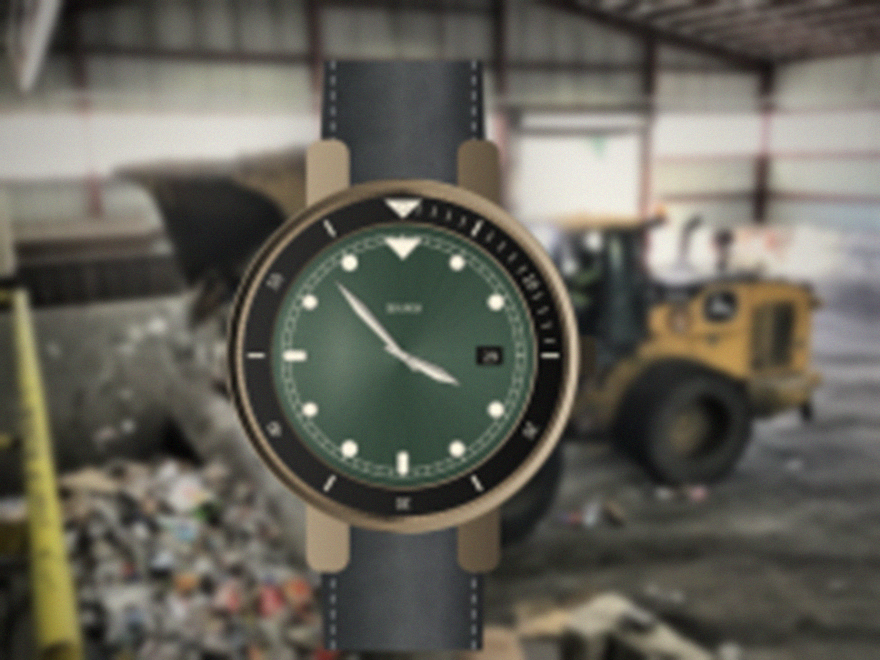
3:53
